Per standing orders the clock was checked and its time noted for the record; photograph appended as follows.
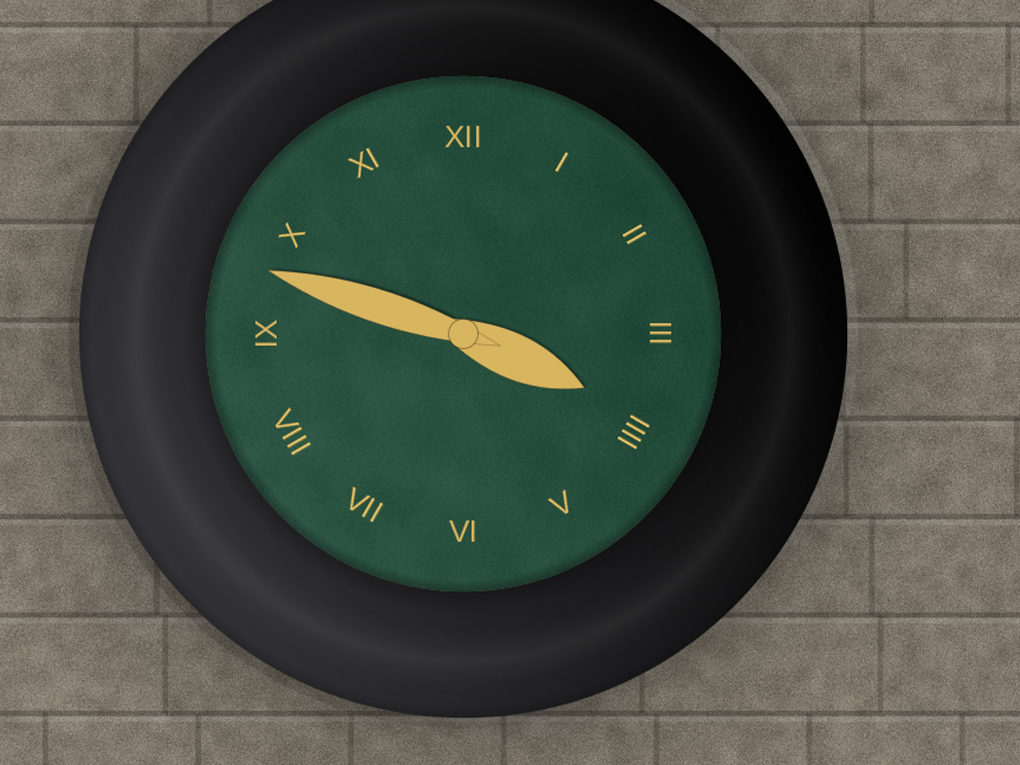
3:48
